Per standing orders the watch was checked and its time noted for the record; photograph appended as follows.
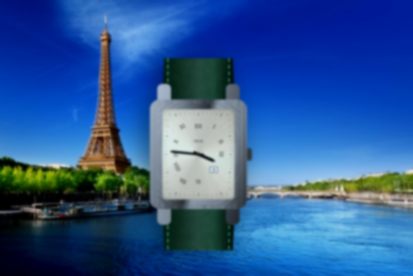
3:46
